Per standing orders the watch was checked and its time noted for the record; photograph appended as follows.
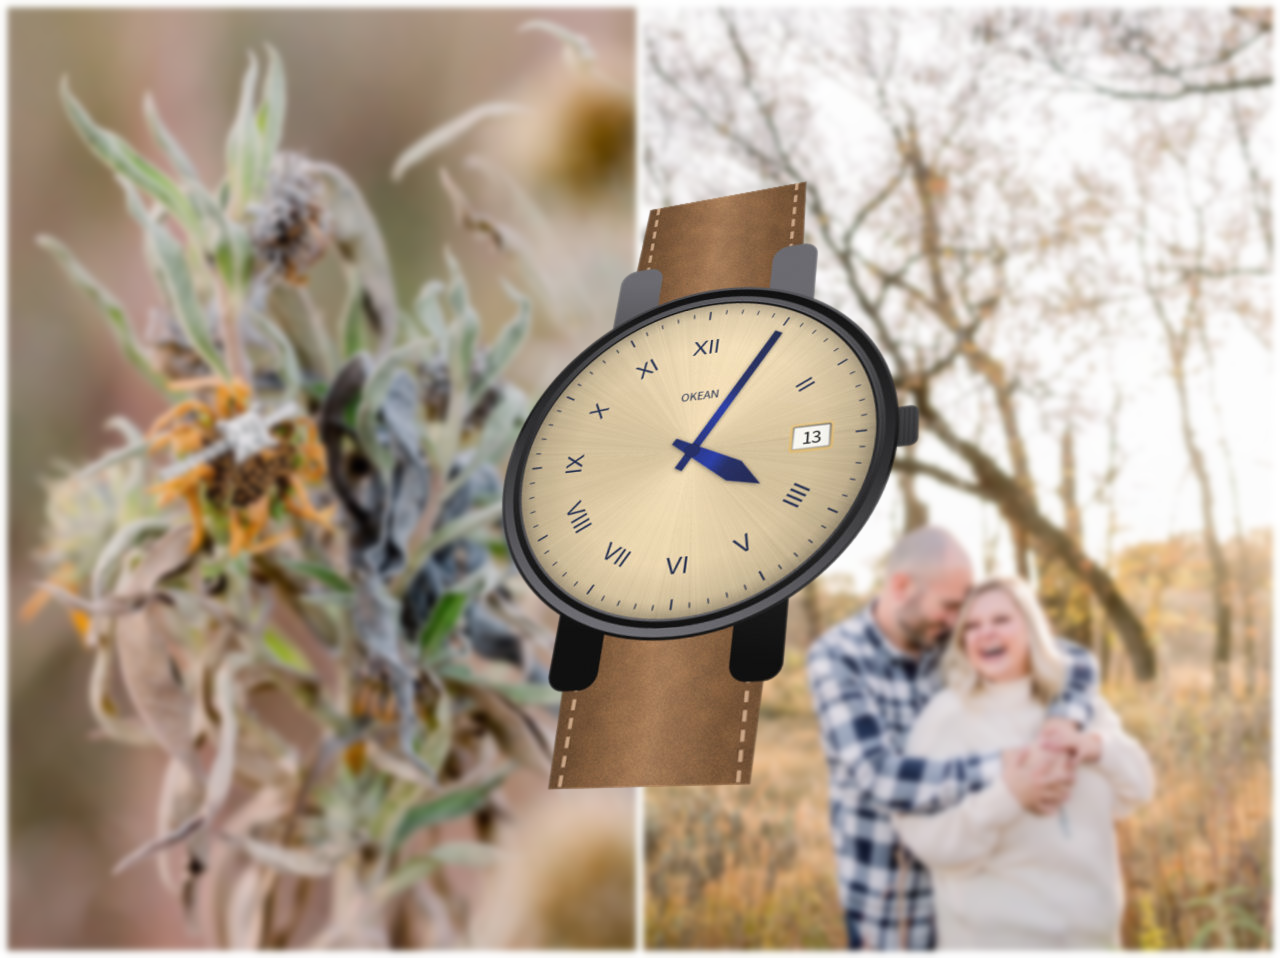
4:05
